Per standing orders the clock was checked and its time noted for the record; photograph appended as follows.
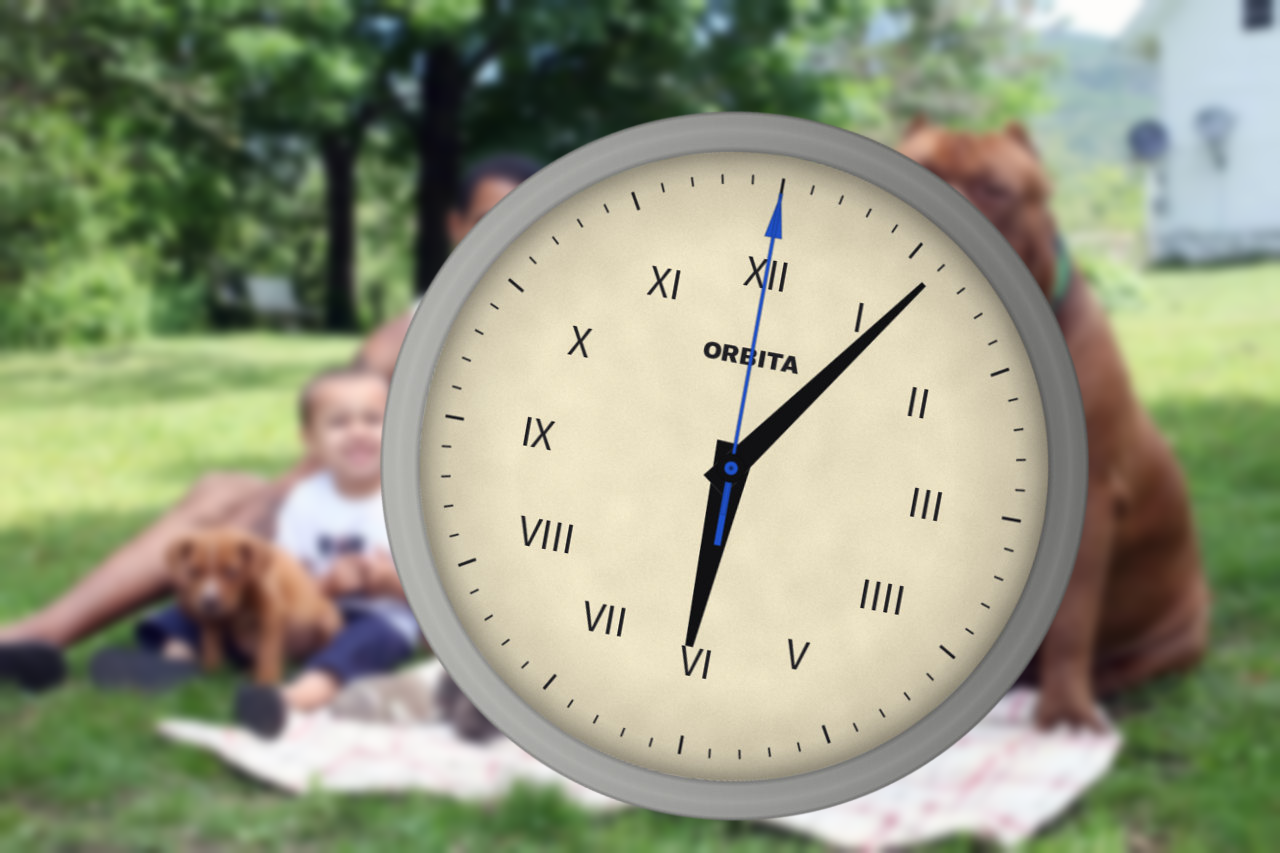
6:06:00
